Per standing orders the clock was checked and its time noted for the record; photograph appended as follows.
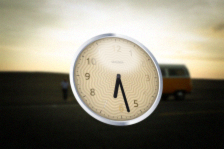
6:28
